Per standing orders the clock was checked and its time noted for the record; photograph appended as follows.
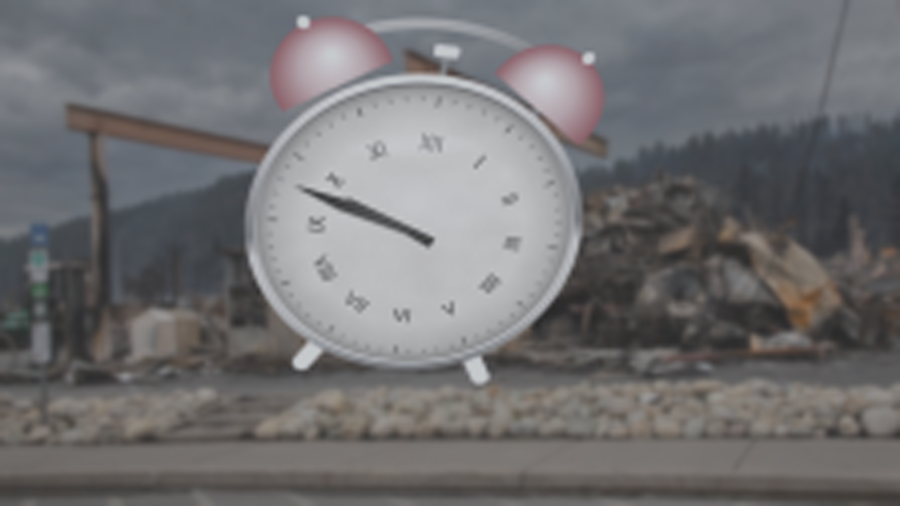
9:48
